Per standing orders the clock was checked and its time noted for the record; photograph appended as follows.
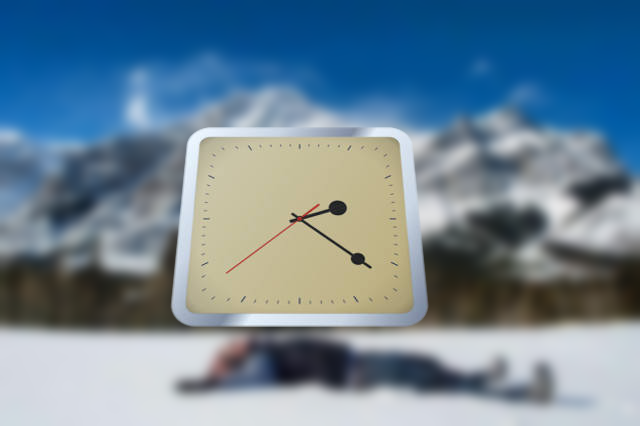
2:21:38
